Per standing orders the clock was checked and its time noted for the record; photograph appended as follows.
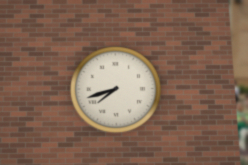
7:42
